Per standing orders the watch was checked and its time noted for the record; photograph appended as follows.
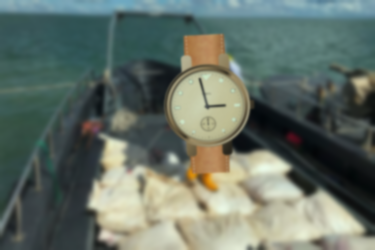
2:58
